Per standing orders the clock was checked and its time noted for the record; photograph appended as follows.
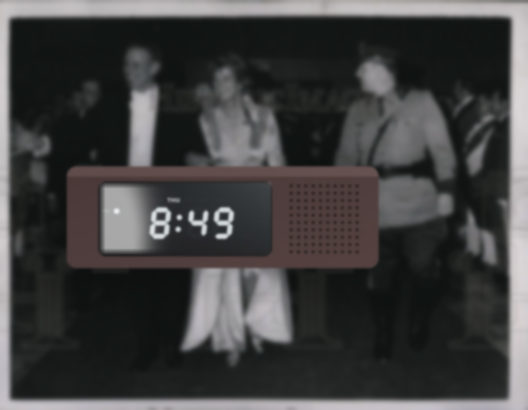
8:49
